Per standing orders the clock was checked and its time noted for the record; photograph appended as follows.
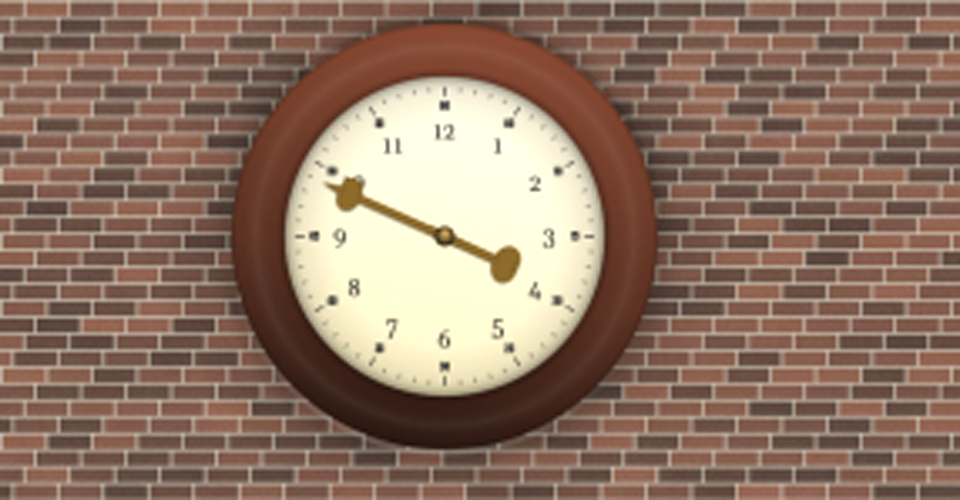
3:49
